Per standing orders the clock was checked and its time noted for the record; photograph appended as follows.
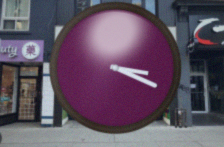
3:19
